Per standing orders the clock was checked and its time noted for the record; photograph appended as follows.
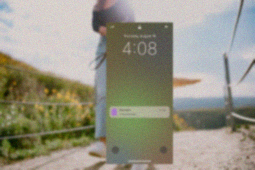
4:08
